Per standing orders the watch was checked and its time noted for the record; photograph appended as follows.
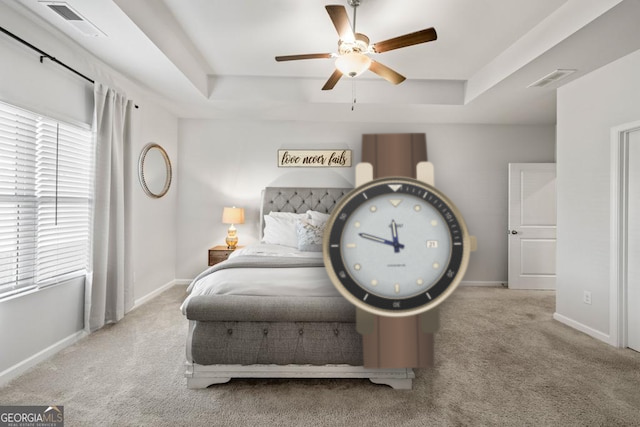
11:48
